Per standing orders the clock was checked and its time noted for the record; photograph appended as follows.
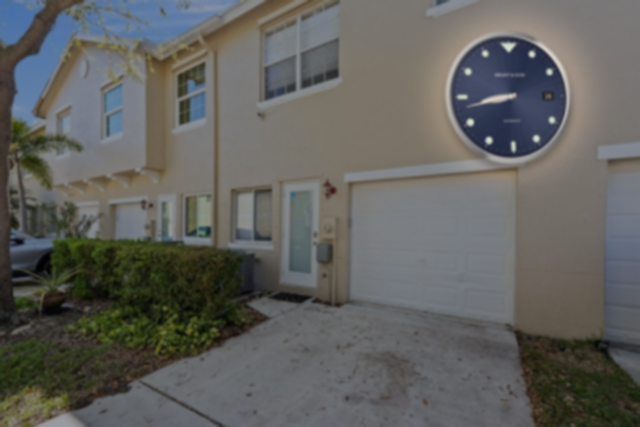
8:43
